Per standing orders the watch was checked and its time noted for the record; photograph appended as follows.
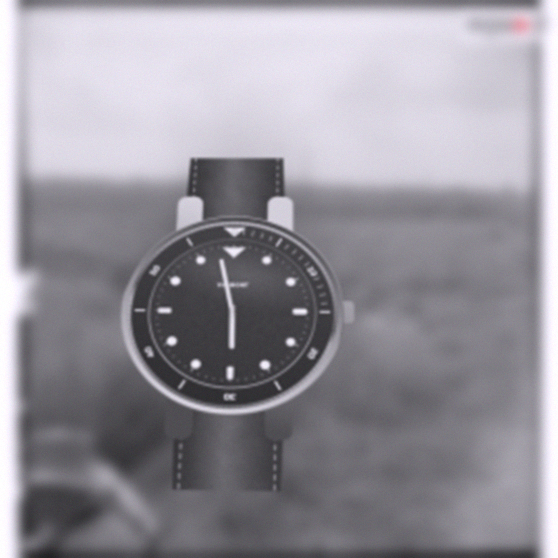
5:58
